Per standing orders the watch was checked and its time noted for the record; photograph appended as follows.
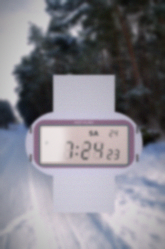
7:24
